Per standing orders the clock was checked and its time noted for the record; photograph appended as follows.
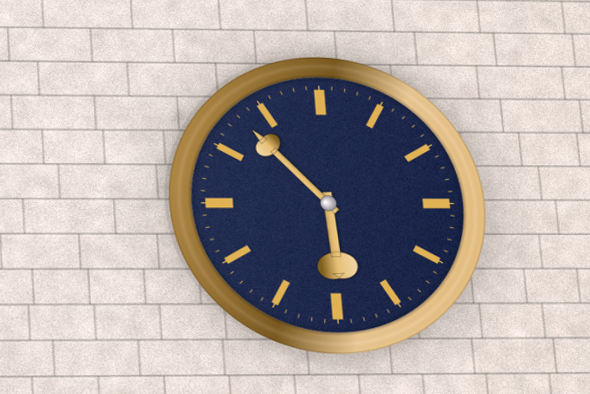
5:53
